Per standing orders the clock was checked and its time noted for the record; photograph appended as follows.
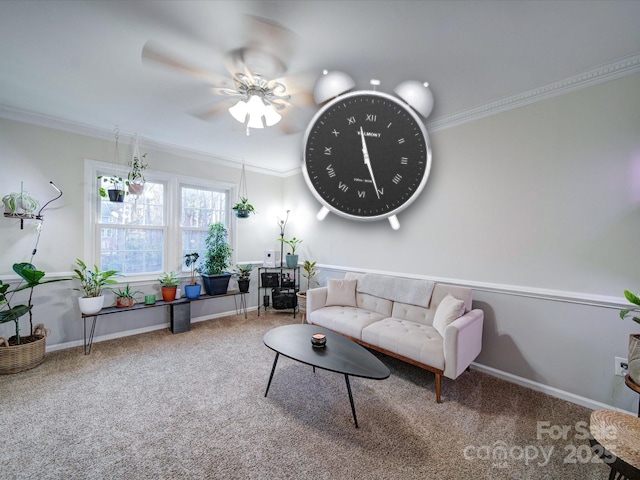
11:26
